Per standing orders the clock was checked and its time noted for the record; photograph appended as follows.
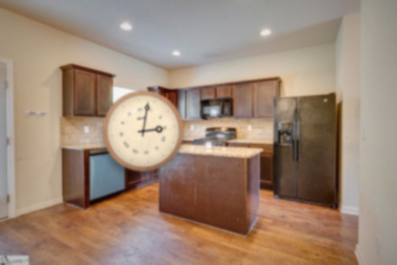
3:03
